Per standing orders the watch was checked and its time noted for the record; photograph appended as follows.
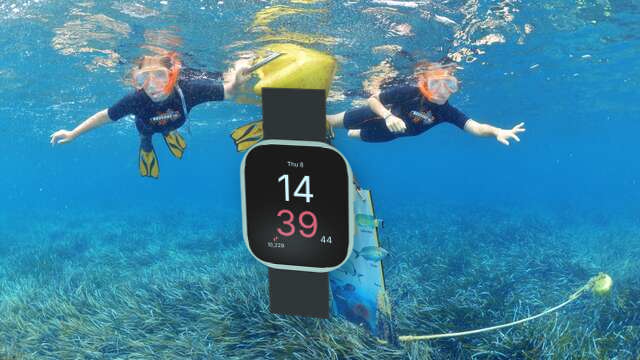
14:39:44
